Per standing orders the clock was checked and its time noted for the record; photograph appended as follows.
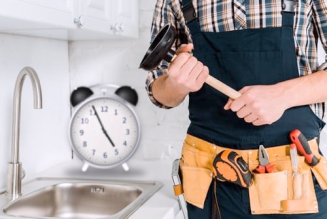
4:56
